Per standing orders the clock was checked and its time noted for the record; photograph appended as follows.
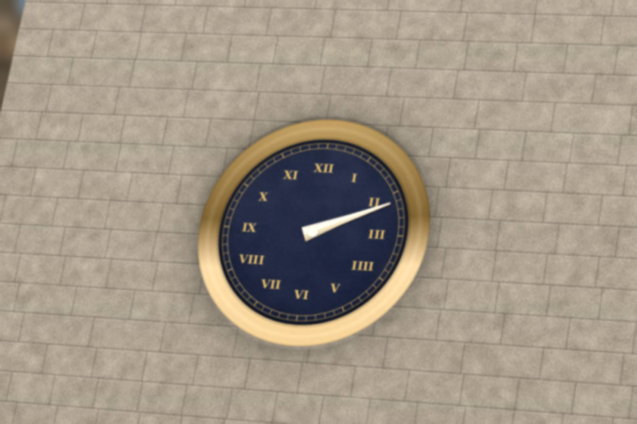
2:11
